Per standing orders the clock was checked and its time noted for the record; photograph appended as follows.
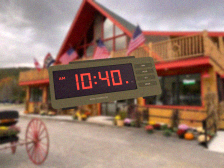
10:40
